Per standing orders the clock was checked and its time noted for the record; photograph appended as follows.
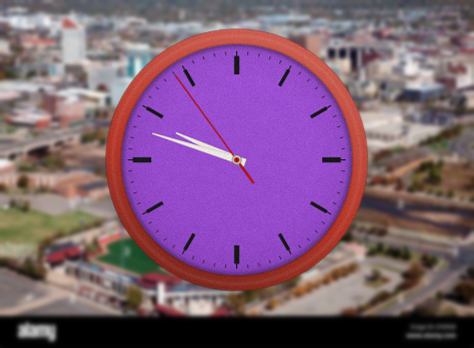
9:47:54
